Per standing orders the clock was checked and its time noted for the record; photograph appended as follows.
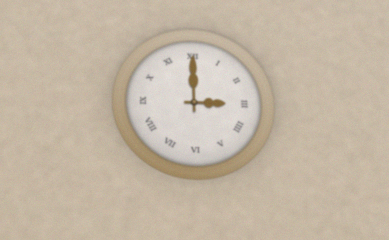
3:00
